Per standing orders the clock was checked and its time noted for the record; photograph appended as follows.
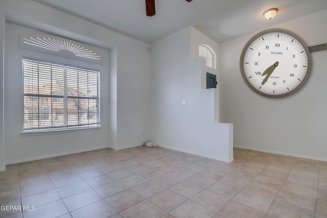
7:35
